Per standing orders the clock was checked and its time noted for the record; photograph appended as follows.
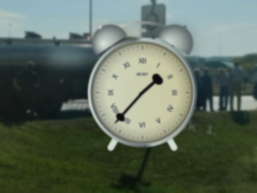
1:37
